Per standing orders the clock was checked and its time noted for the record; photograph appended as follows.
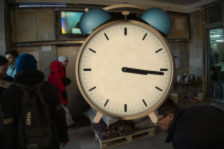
3:16
